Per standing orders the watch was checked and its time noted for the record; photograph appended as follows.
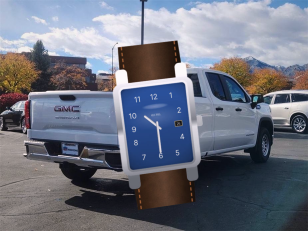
10:30
